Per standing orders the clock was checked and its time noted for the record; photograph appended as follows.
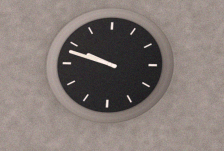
9:48
